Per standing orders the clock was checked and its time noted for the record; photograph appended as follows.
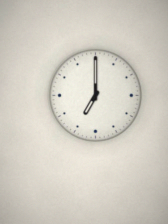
7:00
